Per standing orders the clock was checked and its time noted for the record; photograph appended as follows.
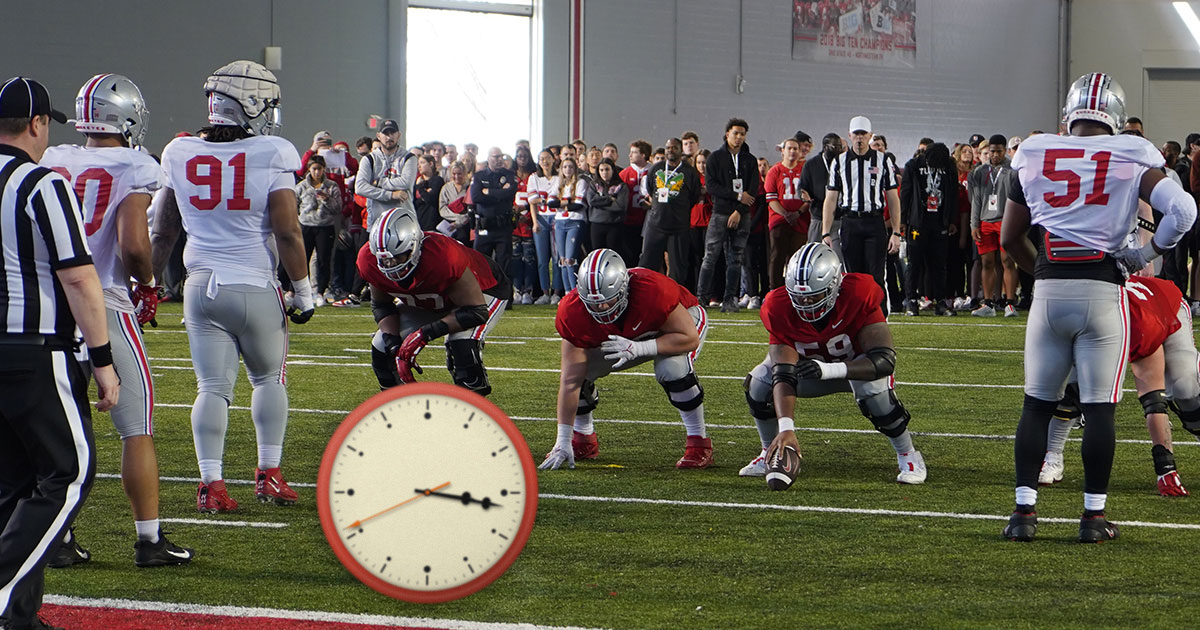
3:16:41
